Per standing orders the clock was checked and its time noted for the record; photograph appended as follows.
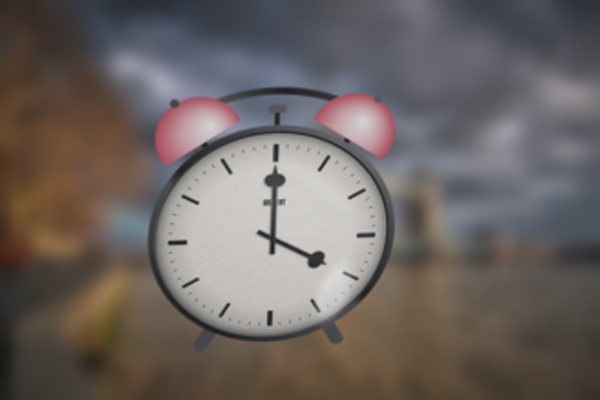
4:00
